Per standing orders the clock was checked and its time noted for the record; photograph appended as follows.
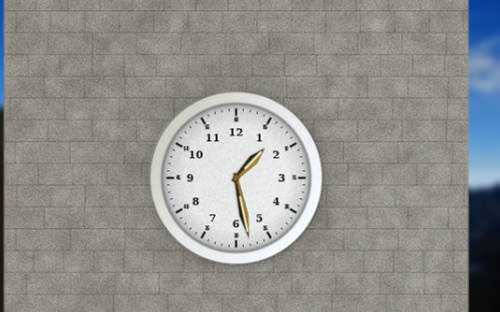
1:28
